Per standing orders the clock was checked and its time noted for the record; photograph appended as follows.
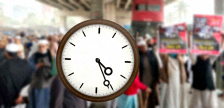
4:26
